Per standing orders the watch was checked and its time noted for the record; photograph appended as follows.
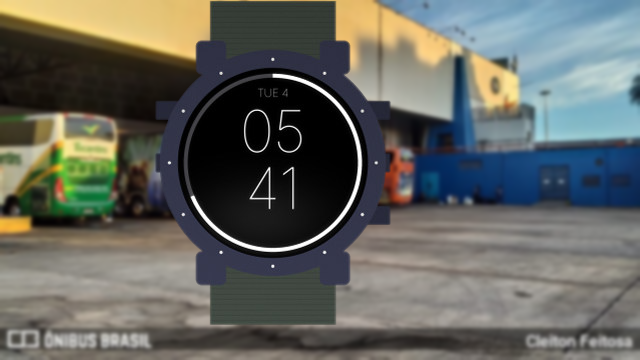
5:41
